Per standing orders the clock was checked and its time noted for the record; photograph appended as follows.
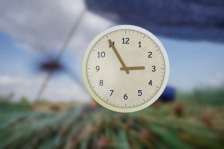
2:55
